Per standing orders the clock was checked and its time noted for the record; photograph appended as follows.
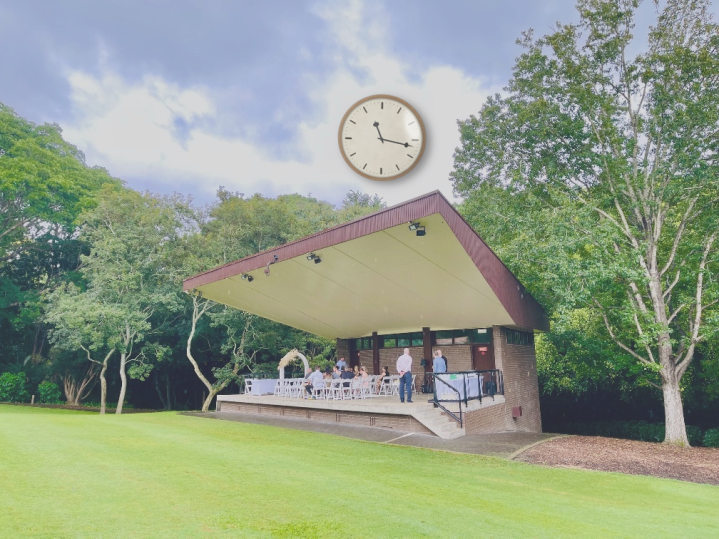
11:17
